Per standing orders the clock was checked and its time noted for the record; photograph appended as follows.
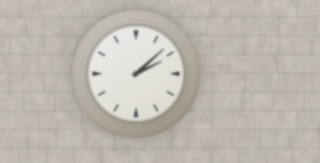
2:08
